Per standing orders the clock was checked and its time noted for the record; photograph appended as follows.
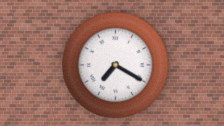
7:20
